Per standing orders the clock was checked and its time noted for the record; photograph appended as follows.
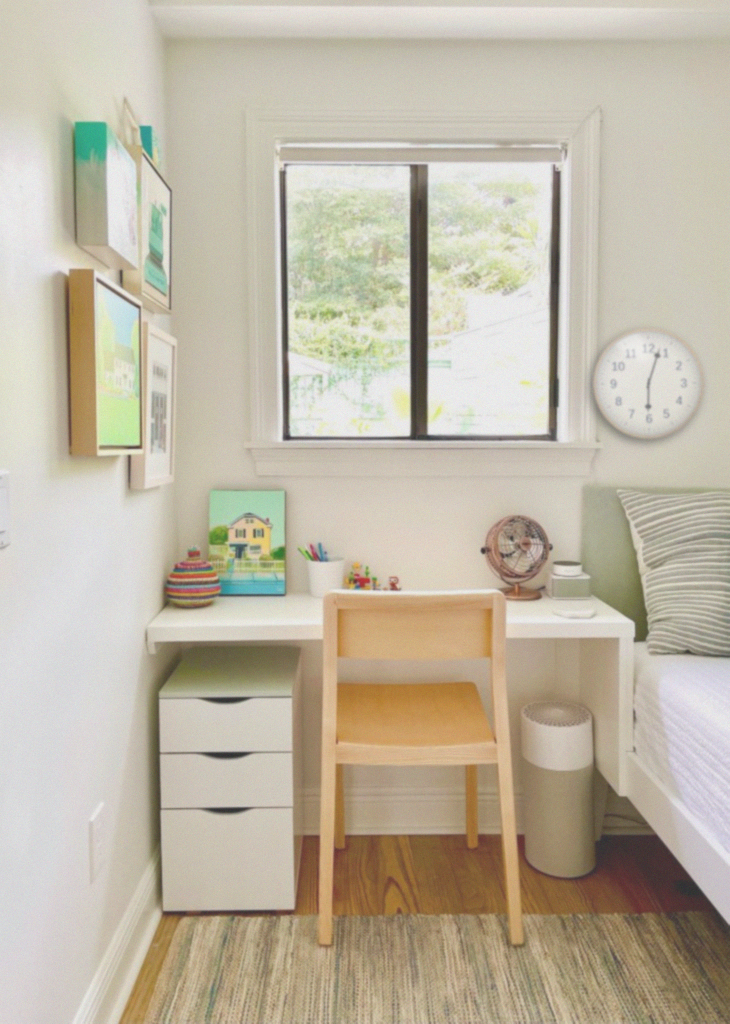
6:03
